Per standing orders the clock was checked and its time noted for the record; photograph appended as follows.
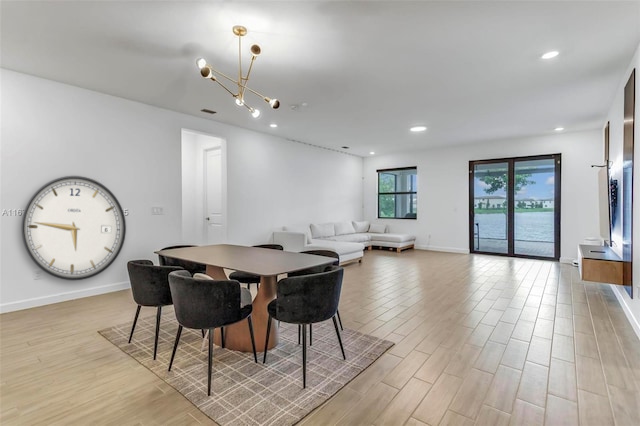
5:46
